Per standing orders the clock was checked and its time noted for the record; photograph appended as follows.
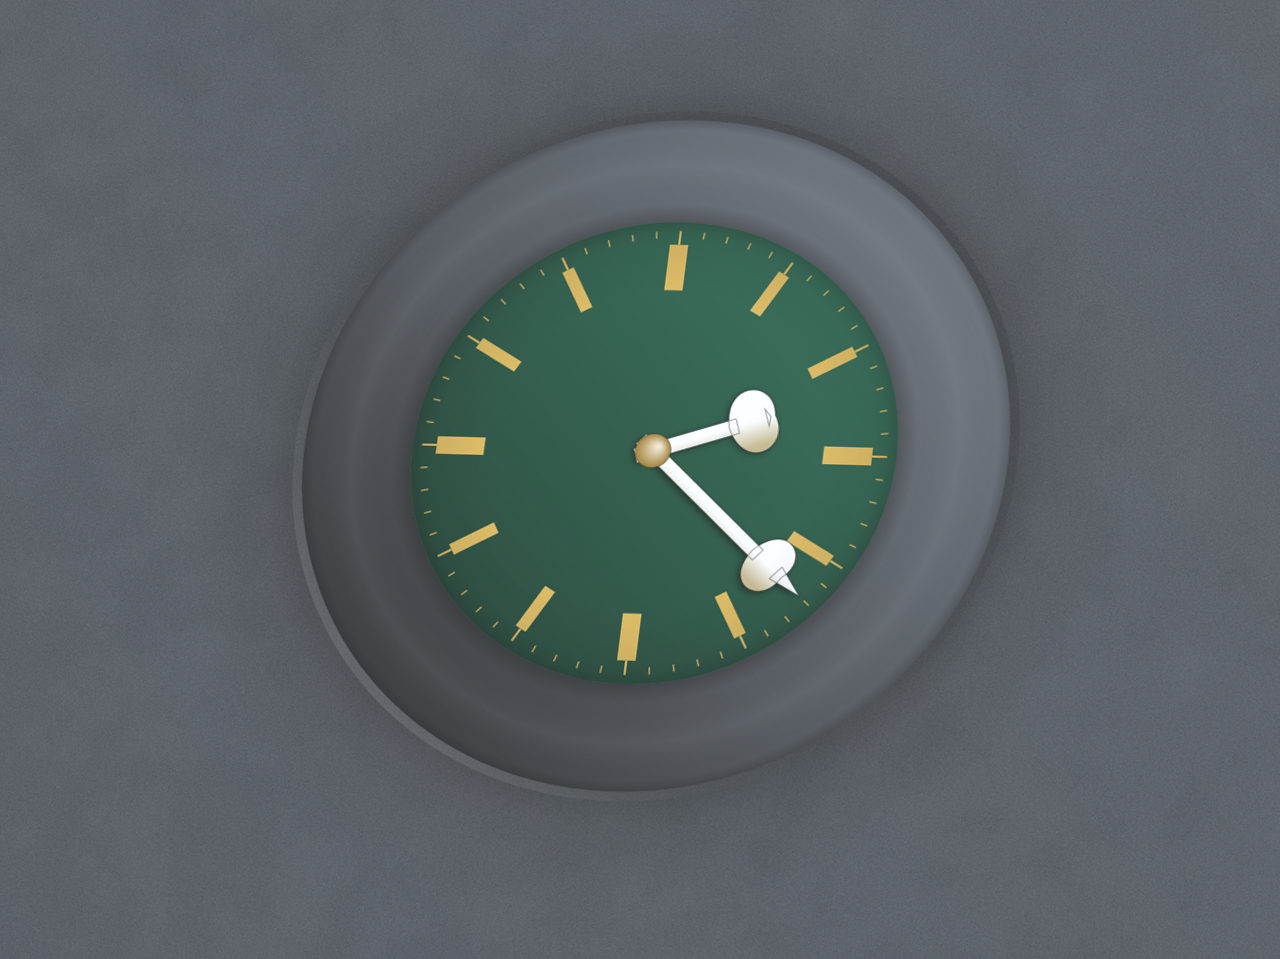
2:22
